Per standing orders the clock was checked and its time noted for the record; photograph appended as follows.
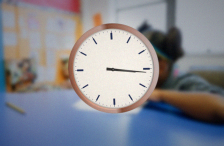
3:16
